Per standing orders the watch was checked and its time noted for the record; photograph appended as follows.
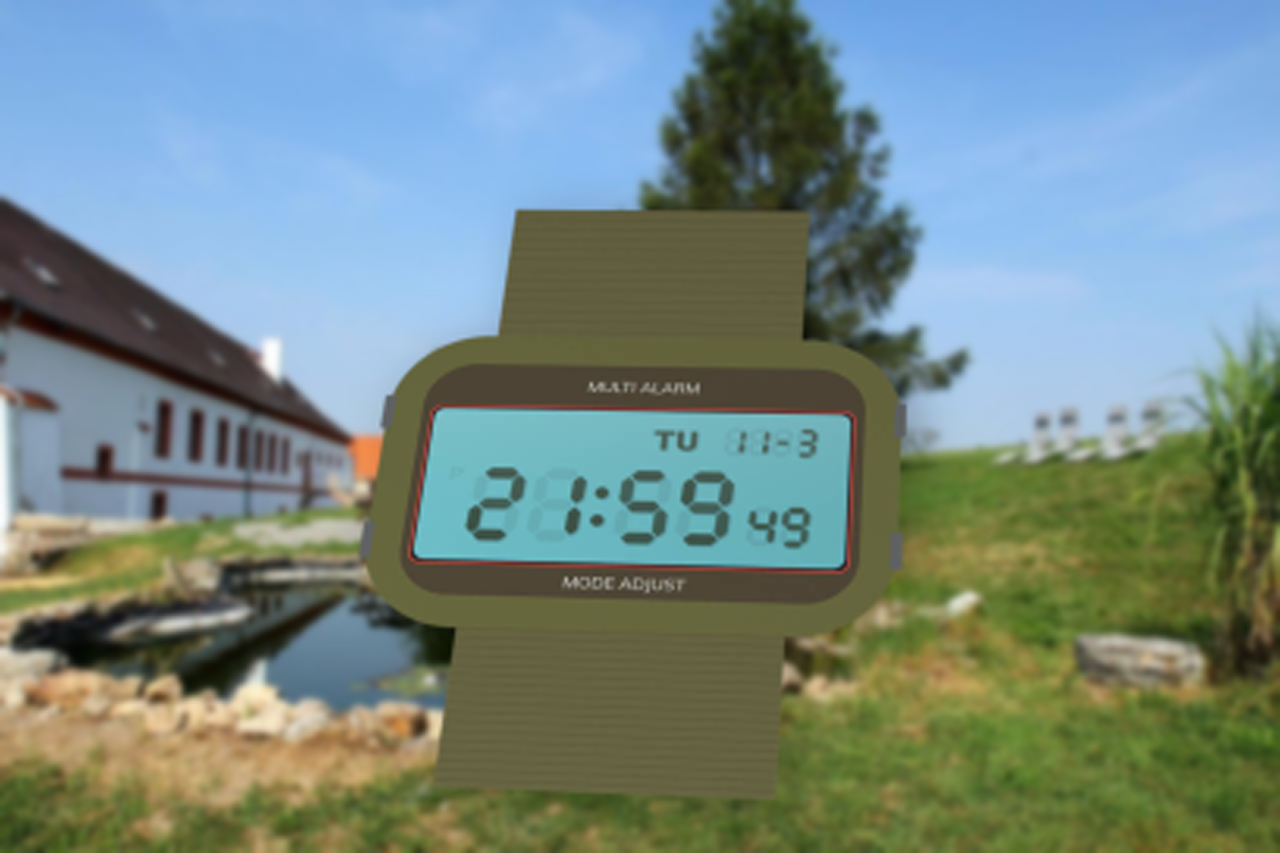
21:59:49
